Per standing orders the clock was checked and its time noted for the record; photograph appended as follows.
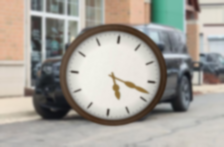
5:18
